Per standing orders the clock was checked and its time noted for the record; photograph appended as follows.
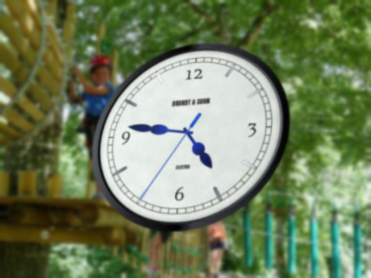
4:46:35
